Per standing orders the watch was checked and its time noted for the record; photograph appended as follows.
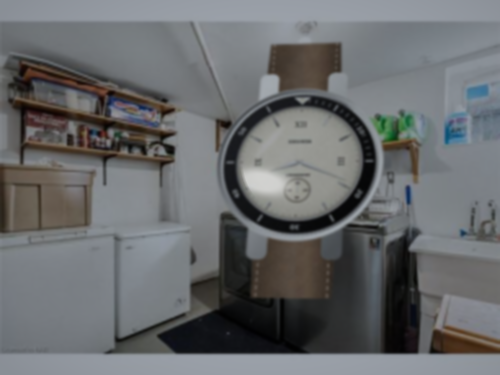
8:19
